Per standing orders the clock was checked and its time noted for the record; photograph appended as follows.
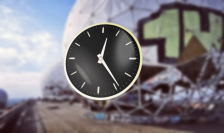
12:24
